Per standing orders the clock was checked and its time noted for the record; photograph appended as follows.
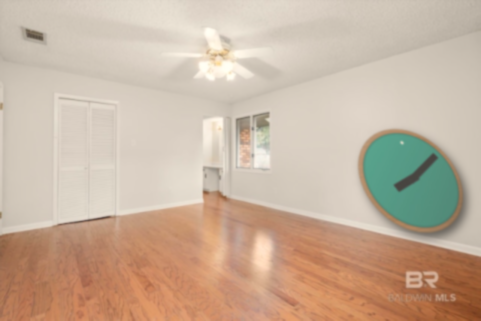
8:09
